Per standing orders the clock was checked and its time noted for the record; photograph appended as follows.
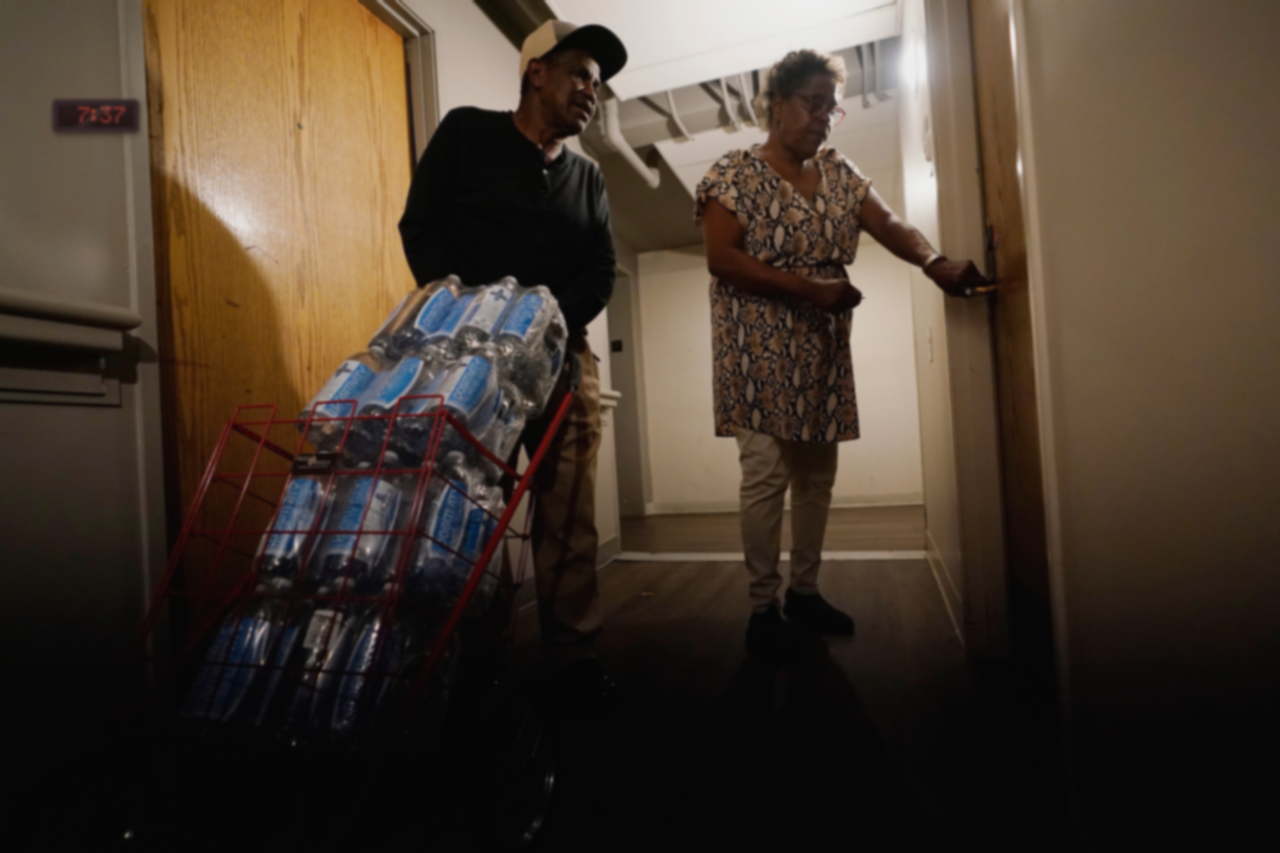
7:37
